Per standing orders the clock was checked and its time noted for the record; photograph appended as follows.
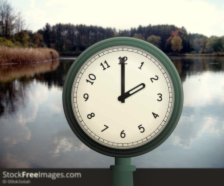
2:00
